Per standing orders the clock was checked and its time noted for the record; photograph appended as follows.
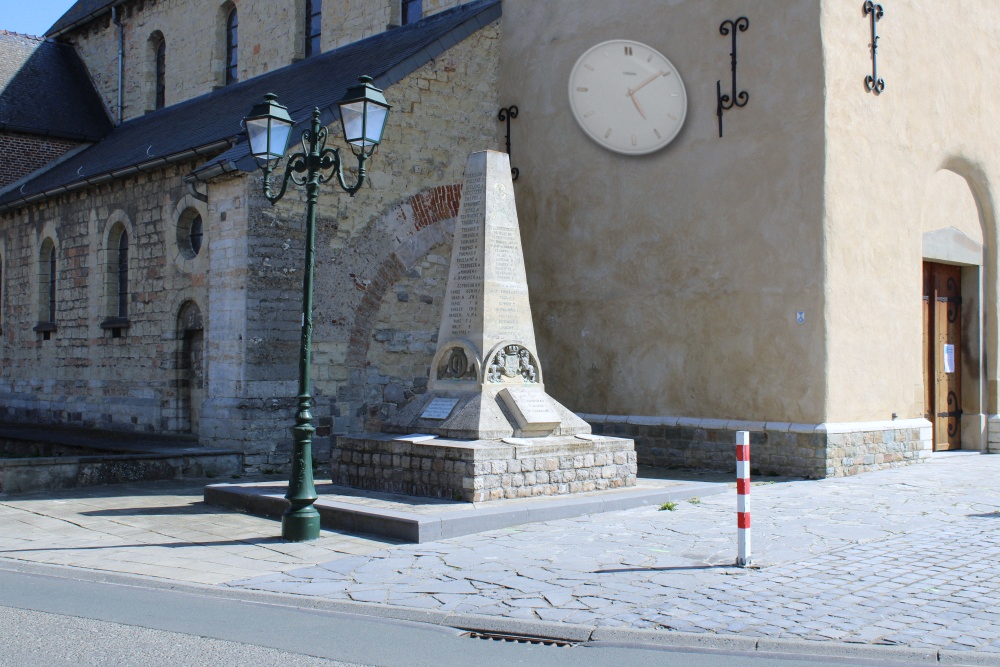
5:09
